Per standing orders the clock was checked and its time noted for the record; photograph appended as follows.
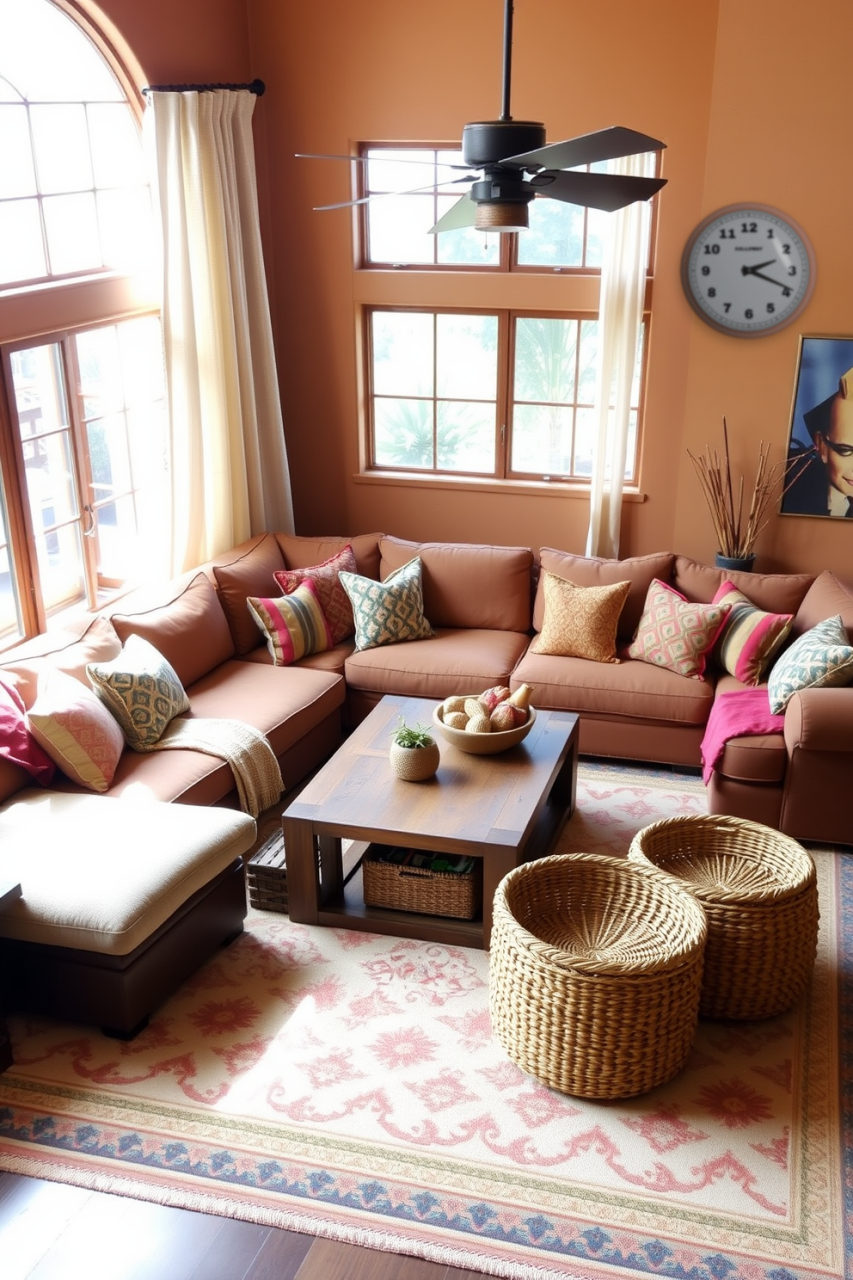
2:19
